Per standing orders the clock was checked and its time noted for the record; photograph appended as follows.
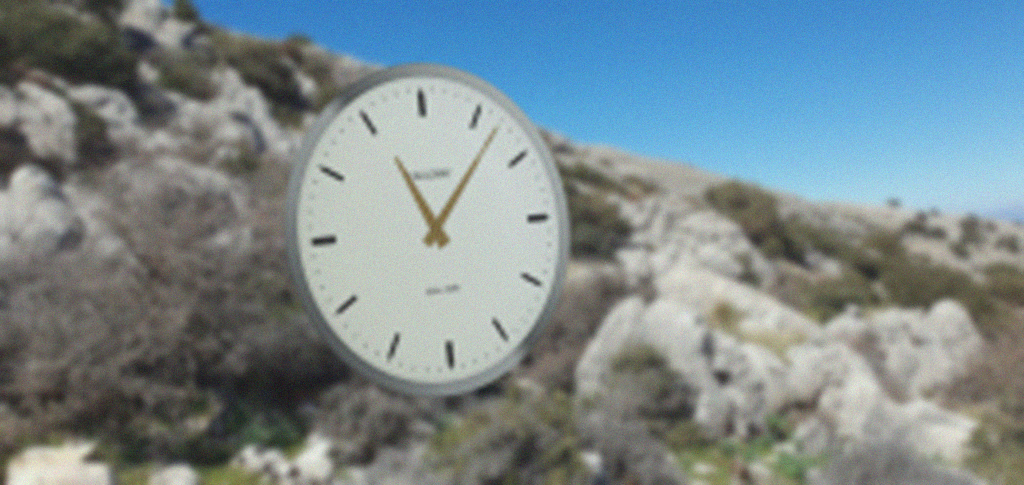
11:07
